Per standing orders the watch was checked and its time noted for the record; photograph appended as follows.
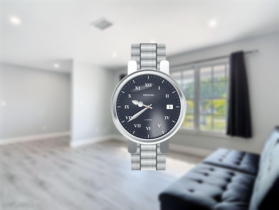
9:39
